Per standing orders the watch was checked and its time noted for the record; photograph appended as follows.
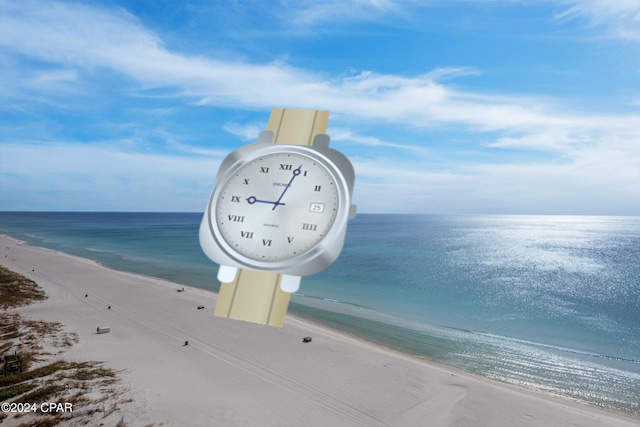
9:03
